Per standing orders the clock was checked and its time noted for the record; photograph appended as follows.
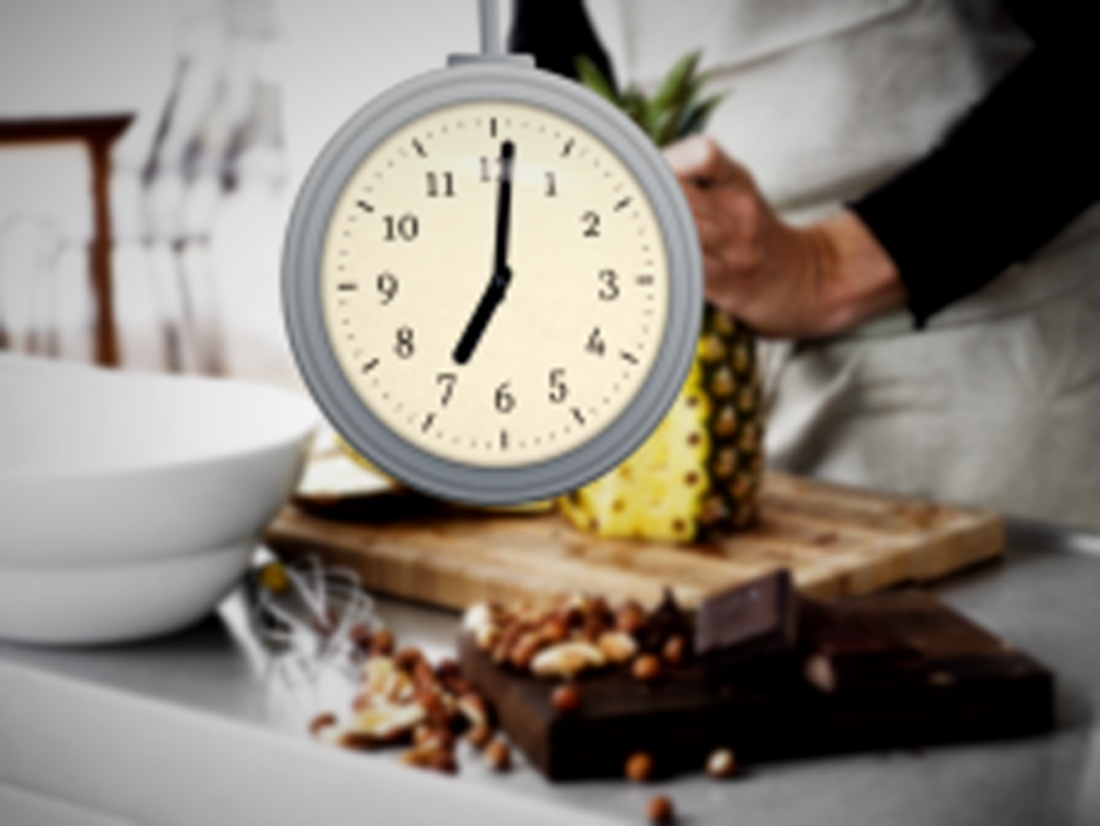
7:01
